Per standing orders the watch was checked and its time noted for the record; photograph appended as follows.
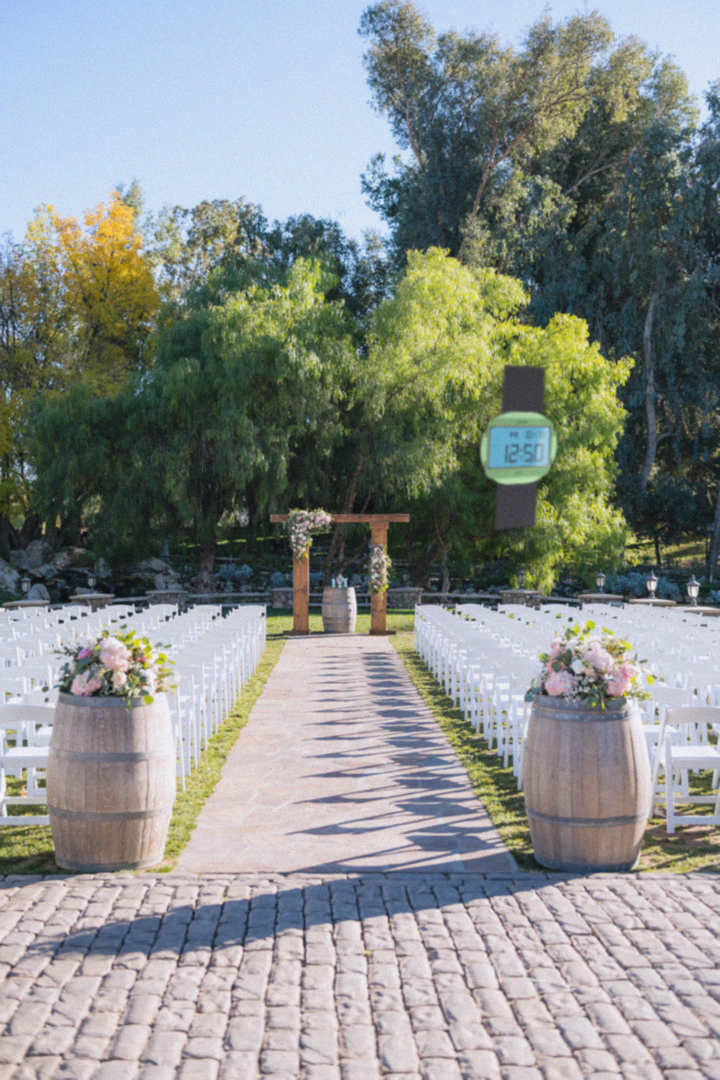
12:50
